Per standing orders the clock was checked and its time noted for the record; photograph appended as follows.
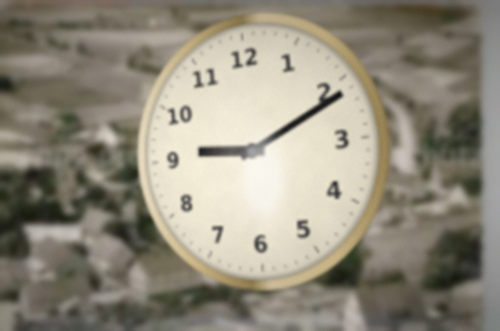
9:11
